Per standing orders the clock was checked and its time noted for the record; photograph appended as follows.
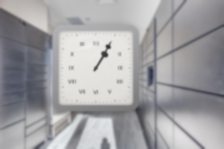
1:05
